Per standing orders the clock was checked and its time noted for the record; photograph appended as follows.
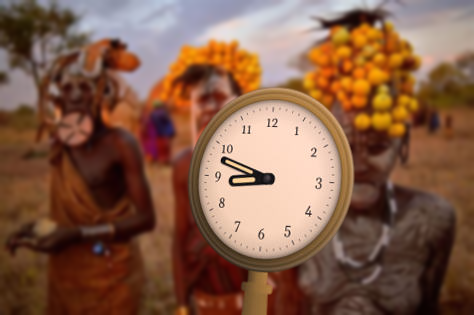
8:48
